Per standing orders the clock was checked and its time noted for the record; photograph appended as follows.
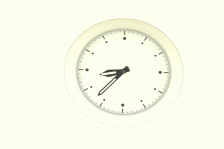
8:37
